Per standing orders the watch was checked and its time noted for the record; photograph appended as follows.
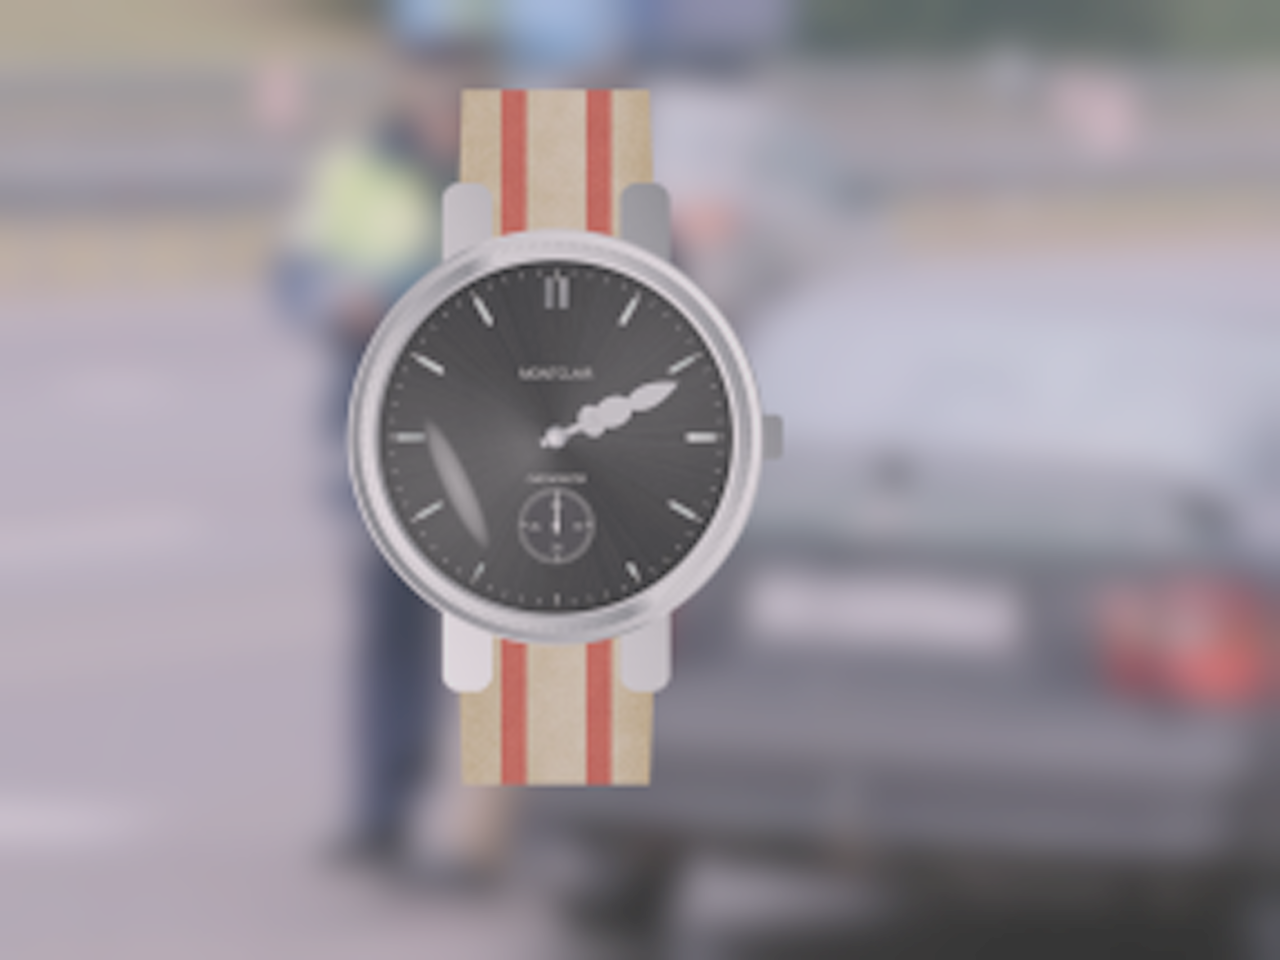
2:11
